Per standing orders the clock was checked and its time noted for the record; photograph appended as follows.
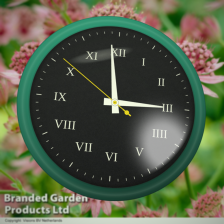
2:58:51
